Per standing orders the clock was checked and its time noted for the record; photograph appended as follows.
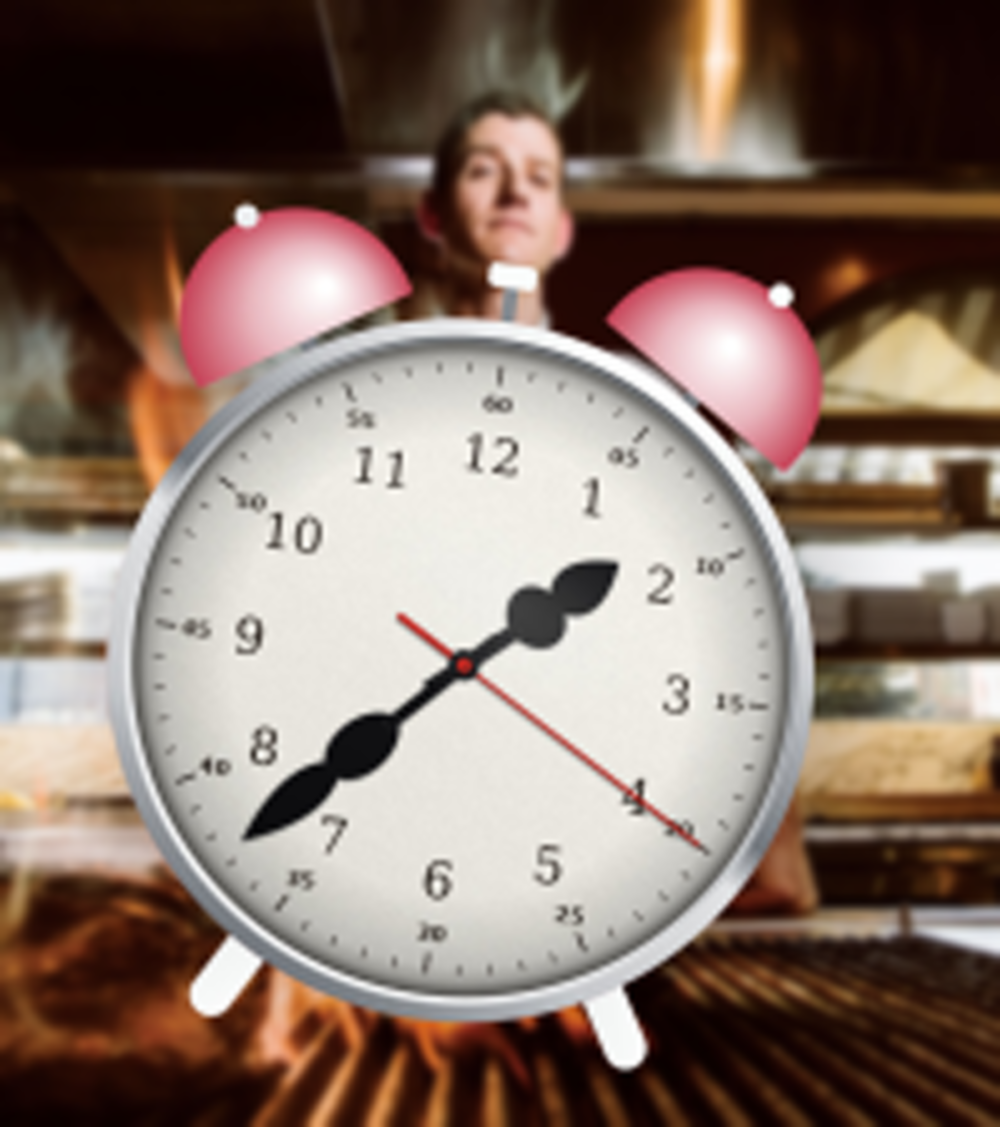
1:37:20
